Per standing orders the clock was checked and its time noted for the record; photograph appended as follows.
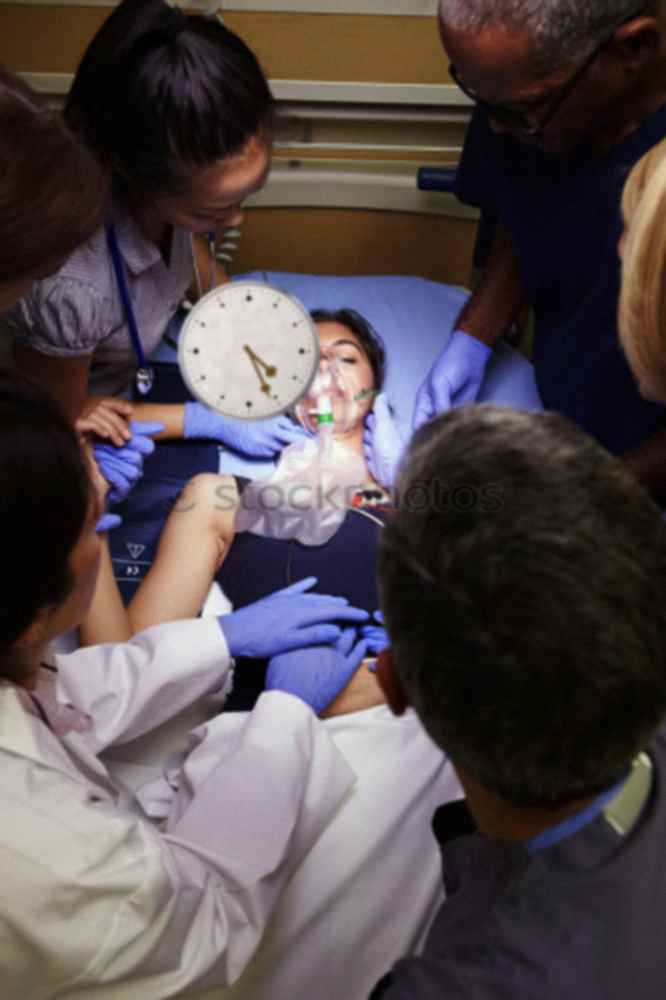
4:26
